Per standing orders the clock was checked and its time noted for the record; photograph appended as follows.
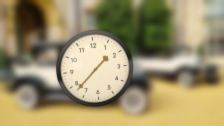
1:38
